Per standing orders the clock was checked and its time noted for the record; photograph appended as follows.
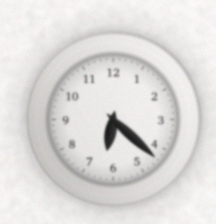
6:22
